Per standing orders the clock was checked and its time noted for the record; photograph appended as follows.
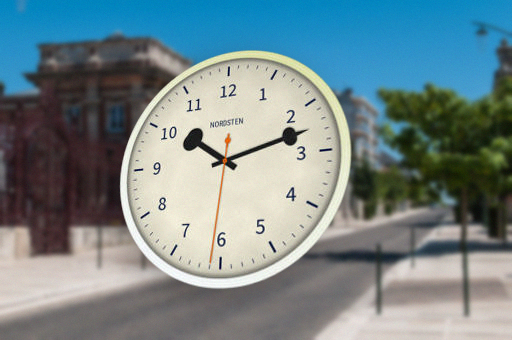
10:12:31
